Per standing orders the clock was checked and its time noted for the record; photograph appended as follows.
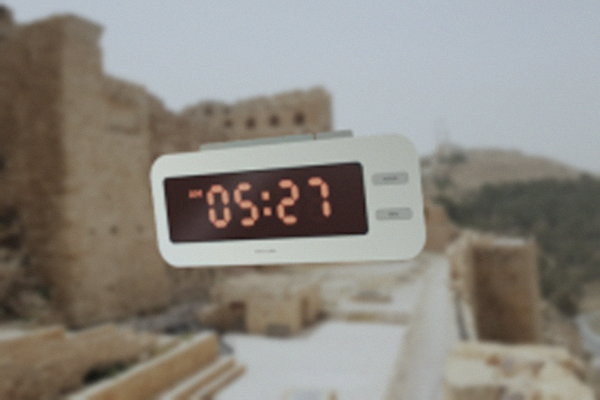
5:27
